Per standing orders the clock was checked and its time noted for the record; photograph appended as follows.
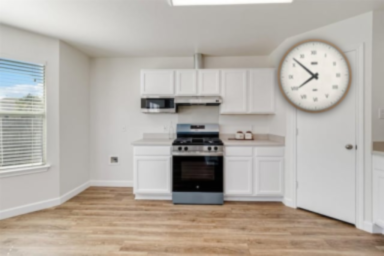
7:52
